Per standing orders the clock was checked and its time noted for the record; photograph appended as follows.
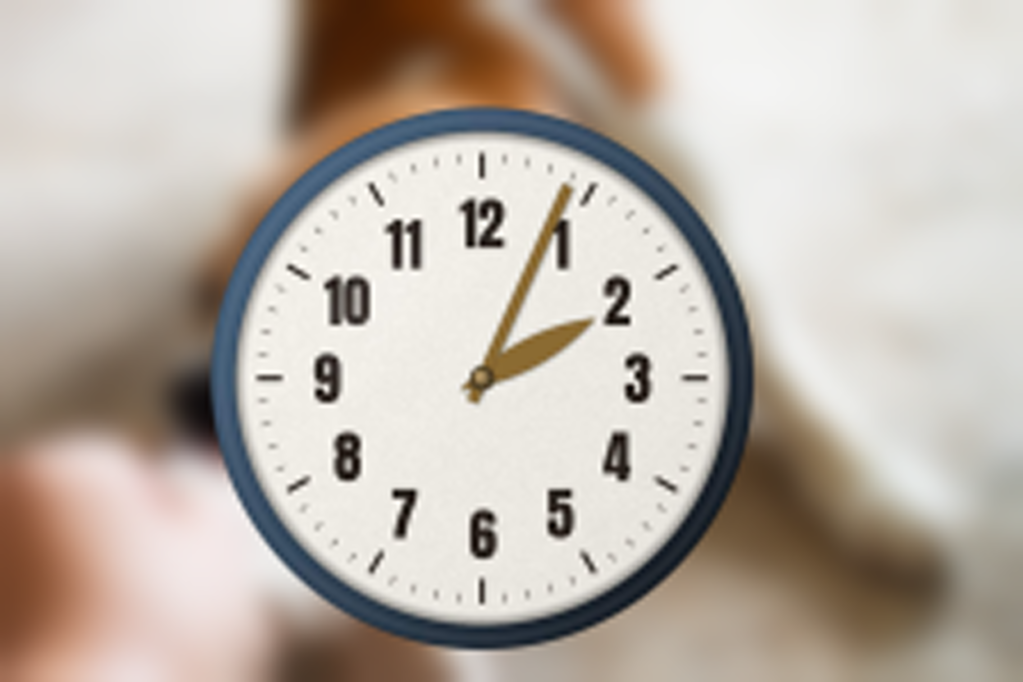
2:04
